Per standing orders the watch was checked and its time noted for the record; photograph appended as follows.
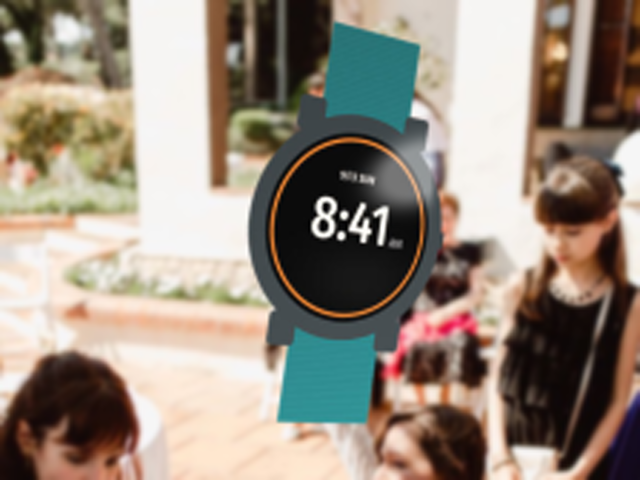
8:41
